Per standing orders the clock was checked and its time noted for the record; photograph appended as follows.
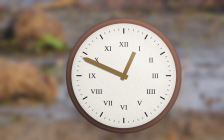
12:49
